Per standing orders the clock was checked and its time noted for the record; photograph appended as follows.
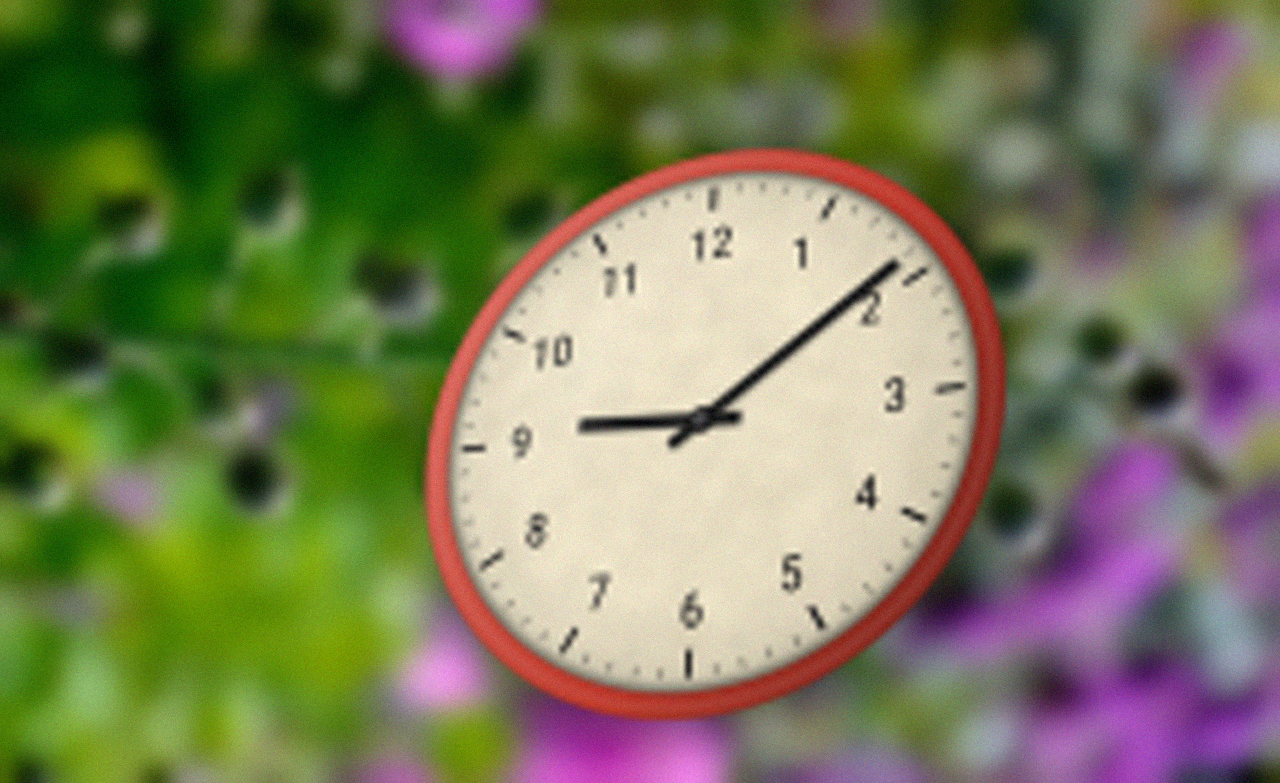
9:09
